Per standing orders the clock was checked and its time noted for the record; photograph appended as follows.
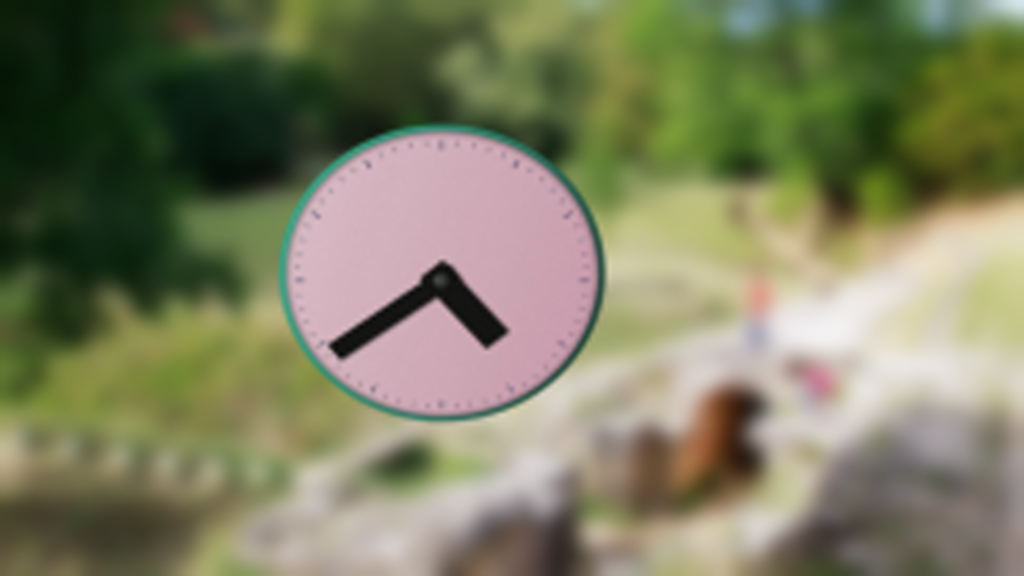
4:39
